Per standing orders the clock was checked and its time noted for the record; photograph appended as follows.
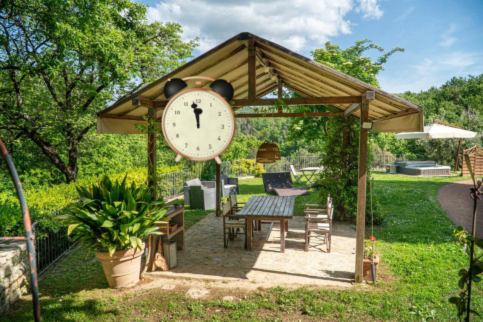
11:58
